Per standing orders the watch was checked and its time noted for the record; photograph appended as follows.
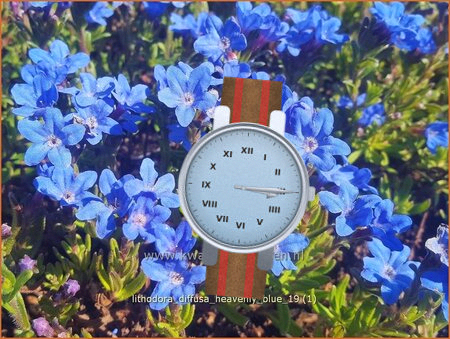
3:15
